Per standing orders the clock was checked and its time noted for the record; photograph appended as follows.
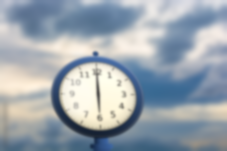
6:00
